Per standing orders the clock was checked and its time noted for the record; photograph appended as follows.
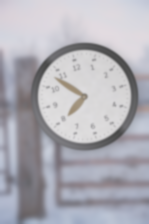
7:53
